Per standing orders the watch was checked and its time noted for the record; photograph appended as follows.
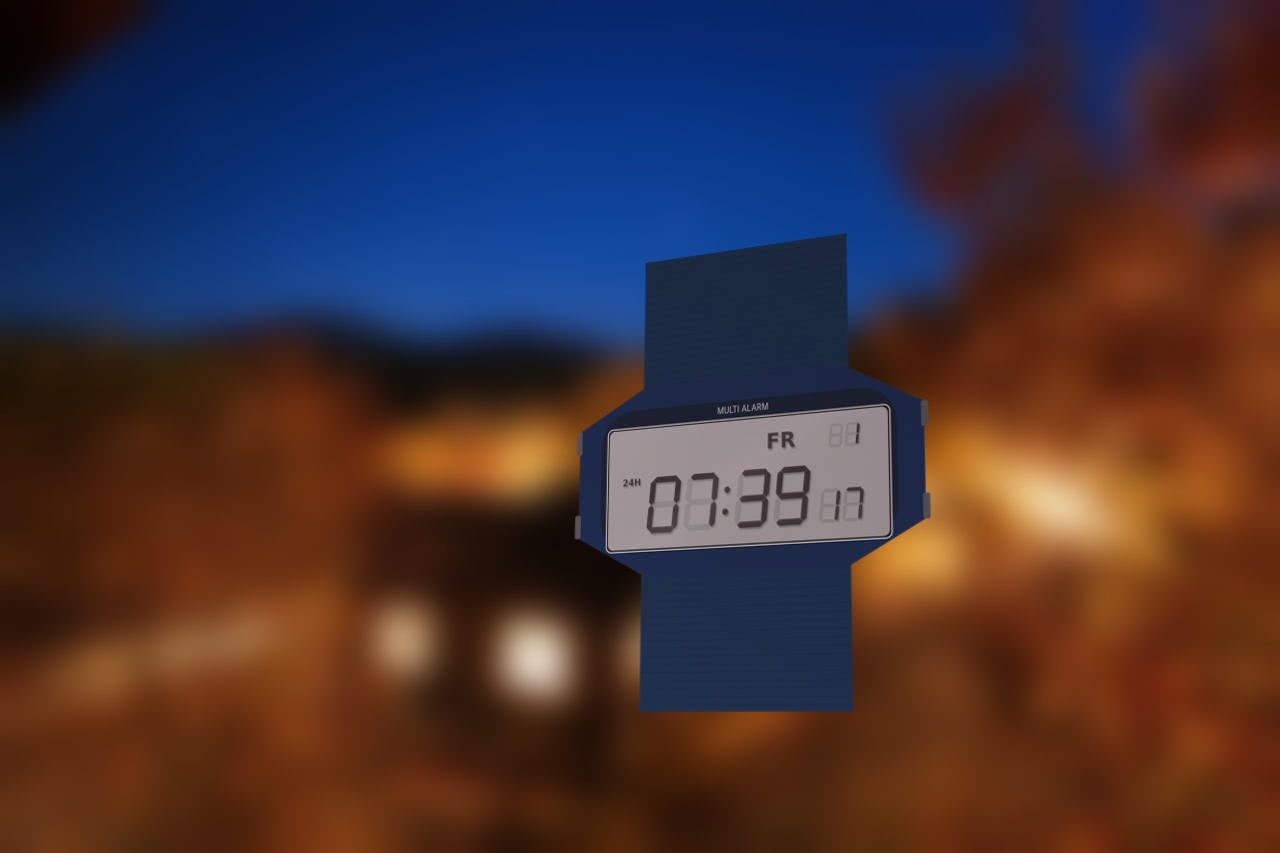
7:39:17
